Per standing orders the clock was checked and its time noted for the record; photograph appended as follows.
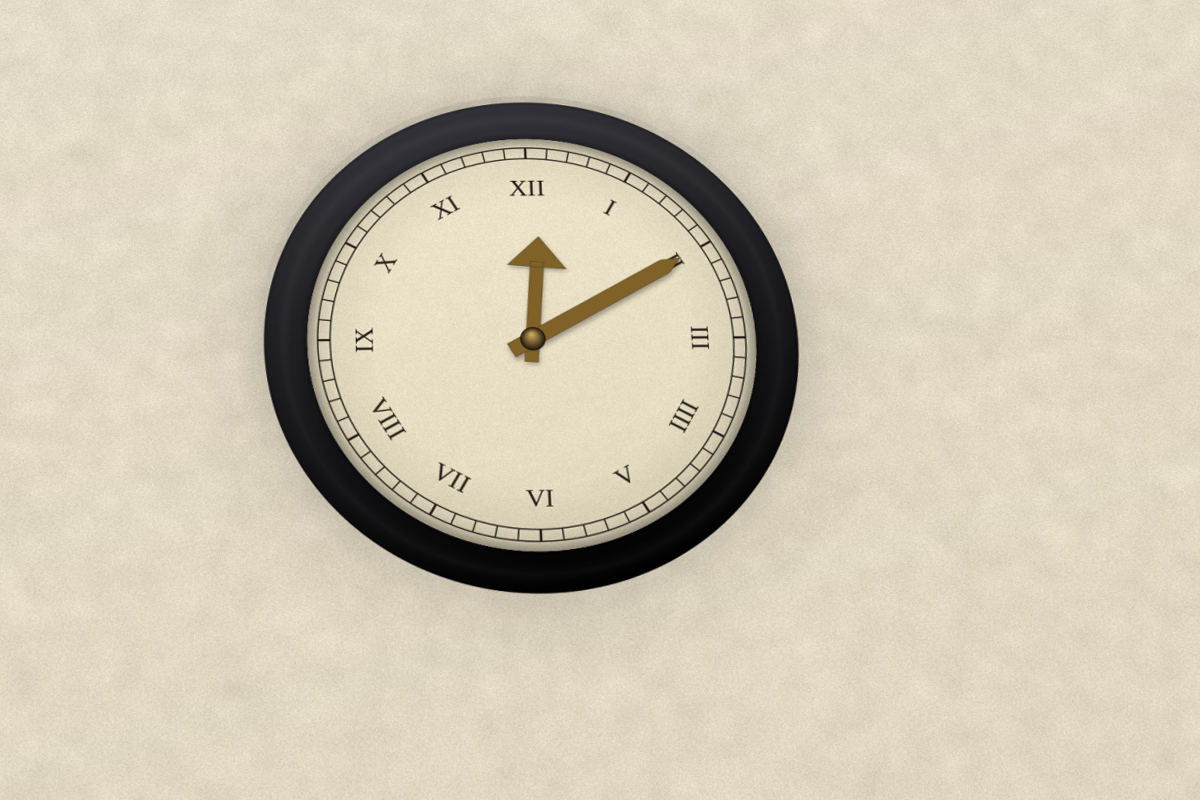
12:10
